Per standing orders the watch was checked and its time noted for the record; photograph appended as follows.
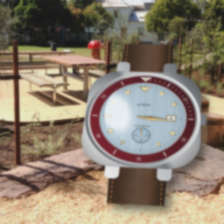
3:16
